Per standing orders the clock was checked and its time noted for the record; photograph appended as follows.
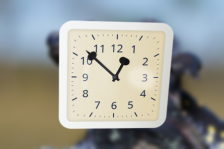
12:52
